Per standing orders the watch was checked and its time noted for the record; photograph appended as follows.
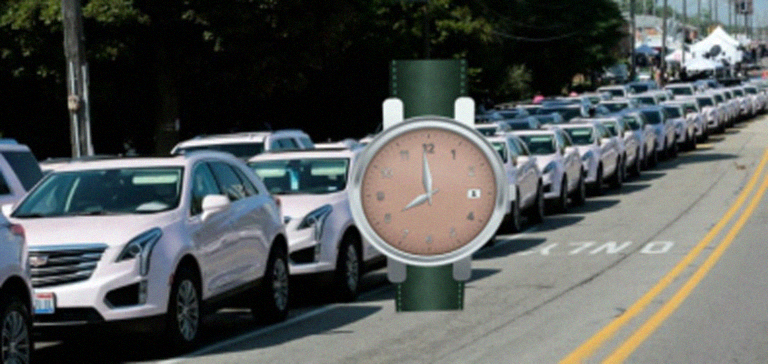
7:59
